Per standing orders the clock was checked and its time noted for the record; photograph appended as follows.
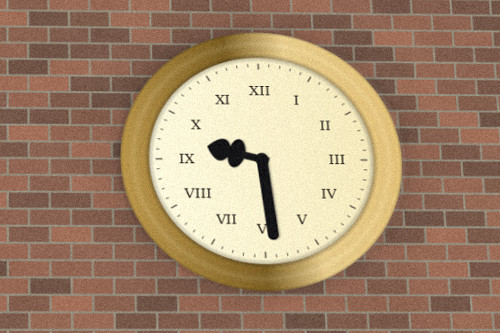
9:29
